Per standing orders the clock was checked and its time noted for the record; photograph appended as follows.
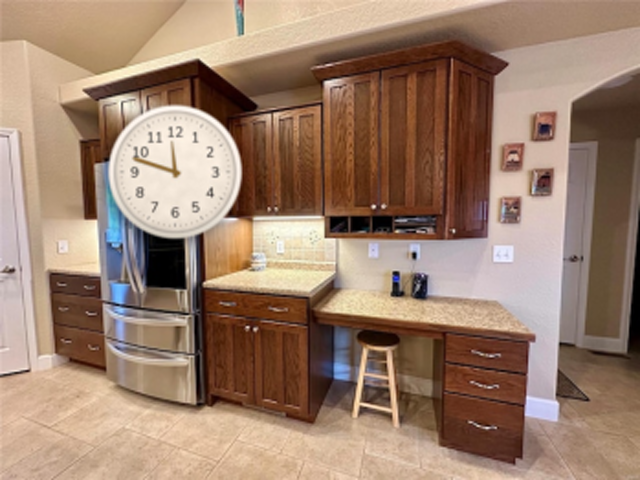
11:48
